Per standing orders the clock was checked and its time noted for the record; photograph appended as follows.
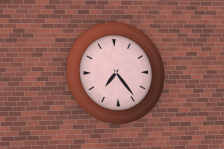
7:24
